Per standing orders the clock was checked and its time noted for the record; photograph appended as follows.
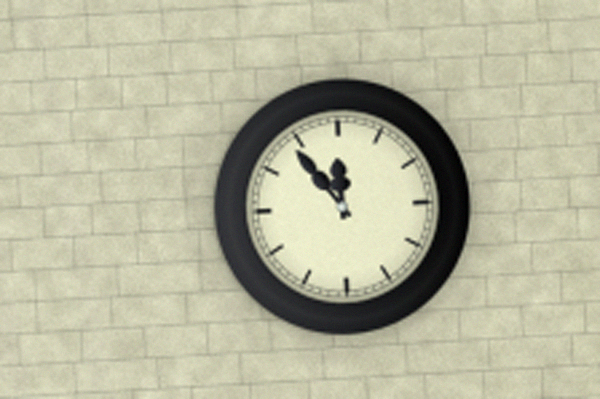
11:54
